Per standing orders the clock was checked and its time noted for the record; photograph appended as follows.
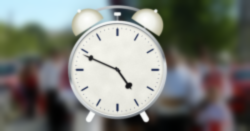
4:49
